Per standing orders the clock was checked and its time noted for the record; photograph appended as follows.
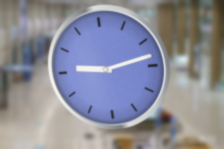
9:13
